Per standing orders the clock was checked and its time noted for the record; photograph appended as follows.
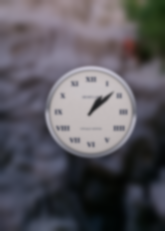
1:08
